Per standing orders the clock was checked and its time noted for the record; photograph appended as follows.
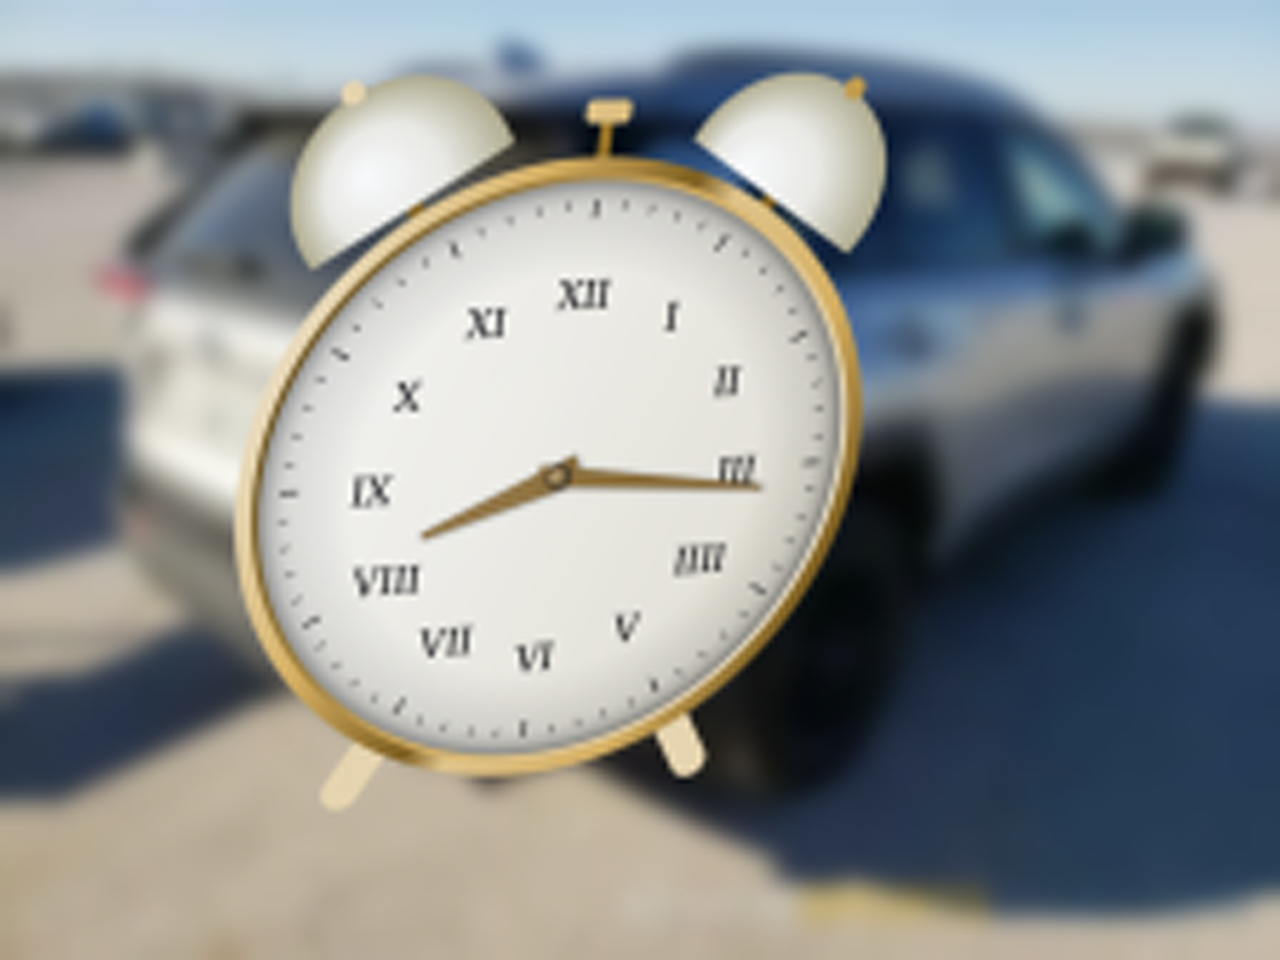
8:16
